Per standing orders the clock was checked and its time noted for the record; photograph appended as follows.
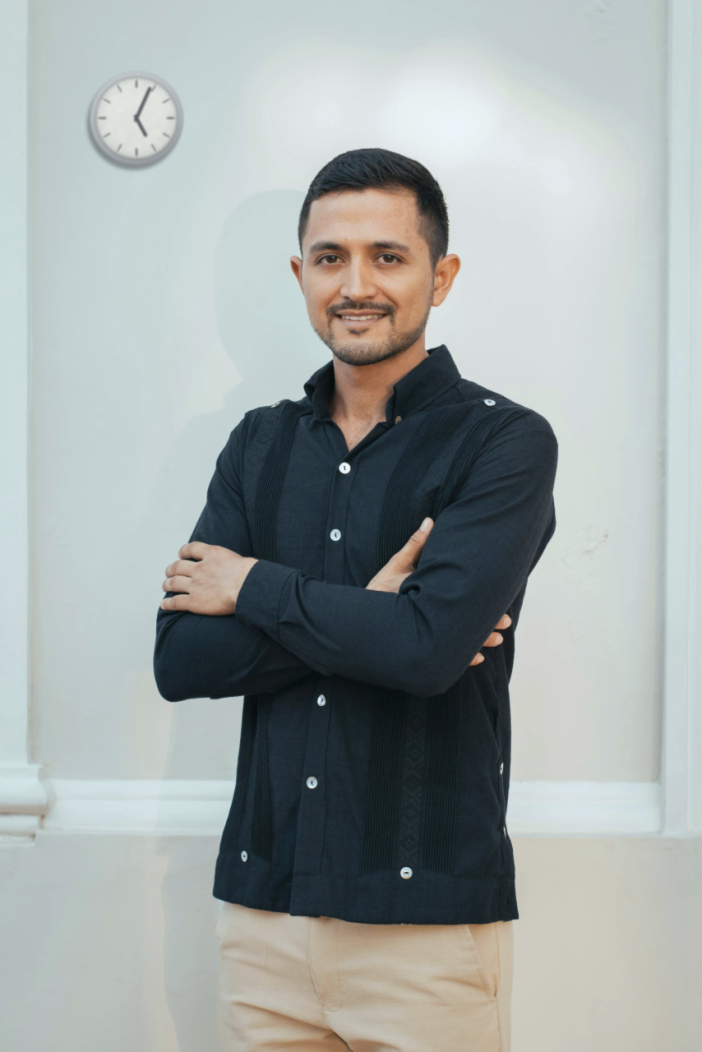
5:04
